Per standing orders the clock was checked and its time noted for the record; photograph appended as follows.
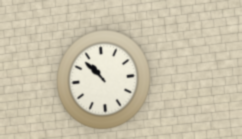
10:53
